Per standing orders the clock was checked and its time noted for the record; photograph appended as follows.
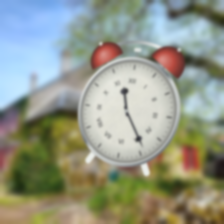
11:24
